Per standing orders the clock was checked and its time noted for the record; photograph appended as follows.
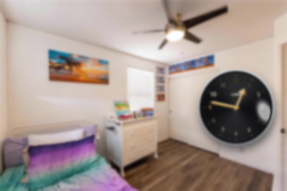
12:47
